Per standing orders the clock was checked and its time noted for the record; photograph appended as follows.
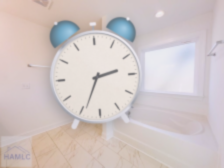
2:34
